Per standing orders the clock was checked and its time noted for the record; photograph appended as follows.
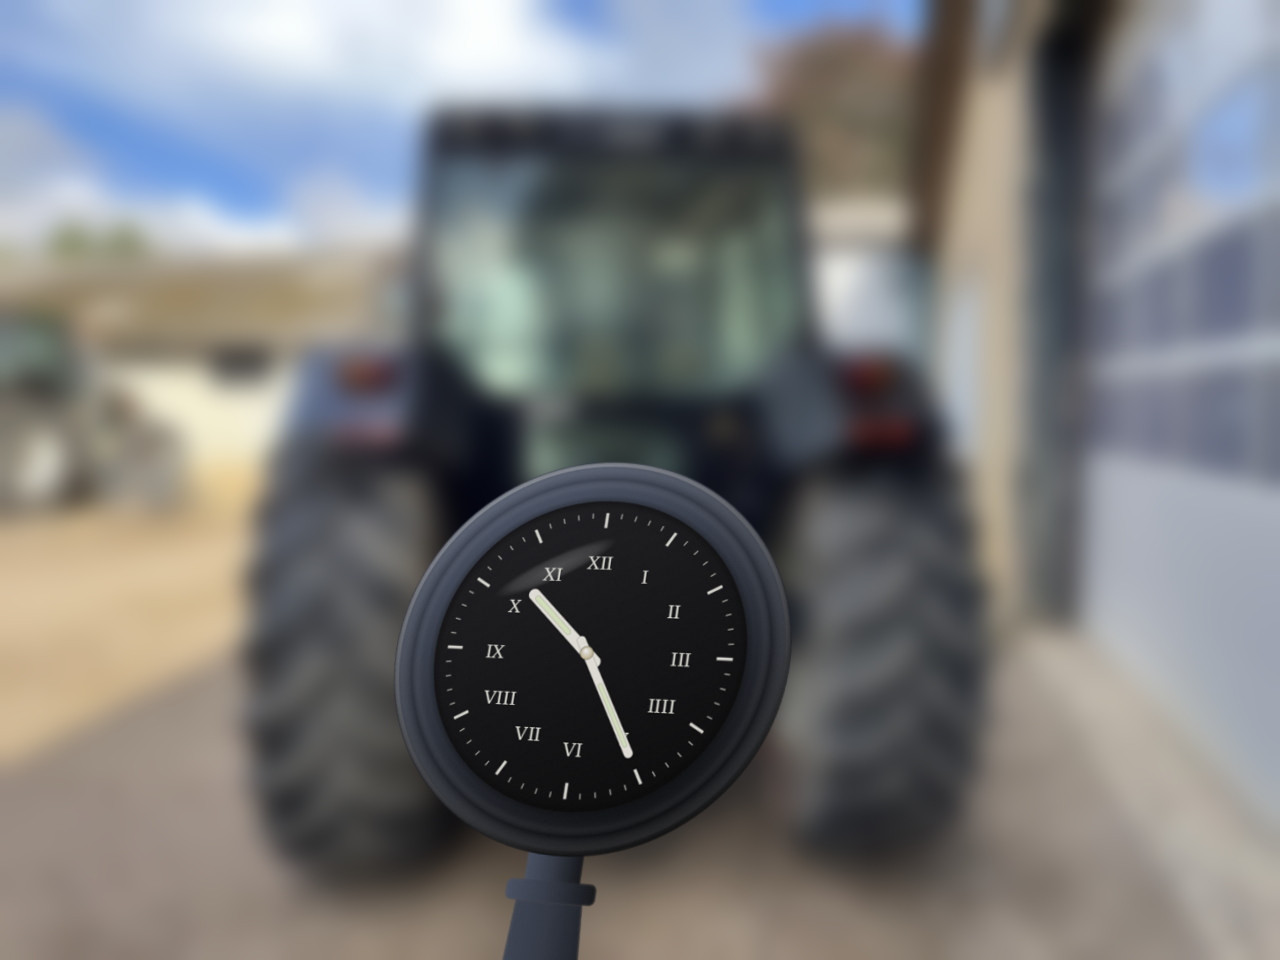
10:25
